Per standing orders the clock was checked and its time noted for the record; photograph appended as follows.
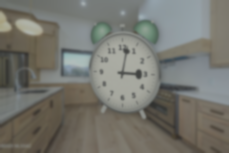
3:02
